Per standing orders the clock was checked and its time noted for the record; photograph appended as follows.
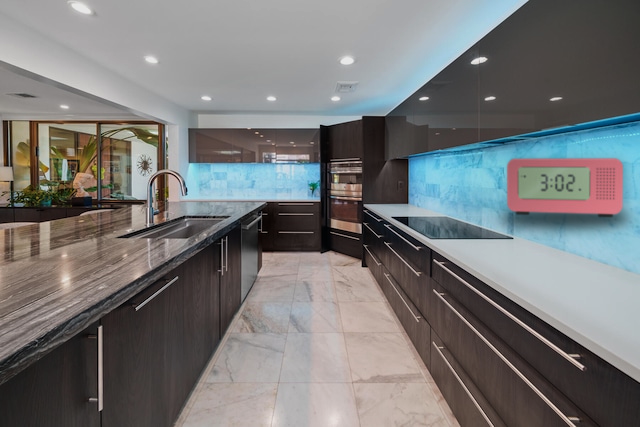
3:02
